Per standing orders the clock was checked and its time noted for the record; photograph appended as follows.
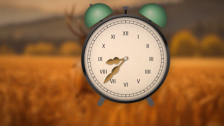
8:37
